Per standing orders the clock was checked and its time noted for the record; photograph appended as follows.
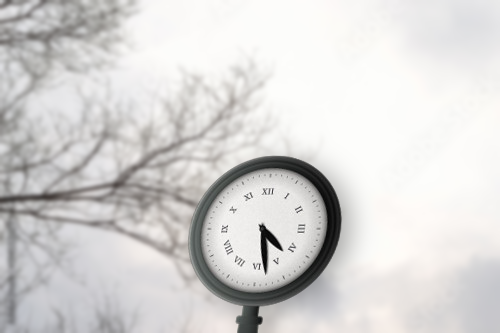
4:28
